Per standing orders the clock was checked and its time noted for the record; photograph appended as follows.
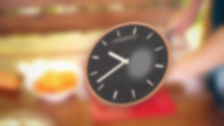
9:37
